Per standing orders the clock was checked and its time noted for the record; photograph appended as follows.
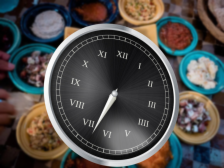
6:33
